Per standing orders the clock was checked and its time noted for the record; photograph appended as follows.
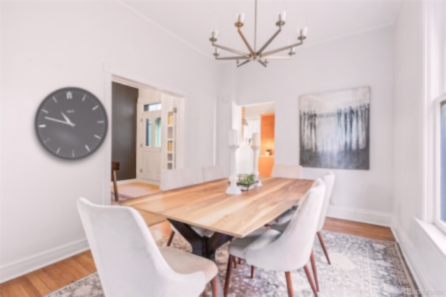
10:48
